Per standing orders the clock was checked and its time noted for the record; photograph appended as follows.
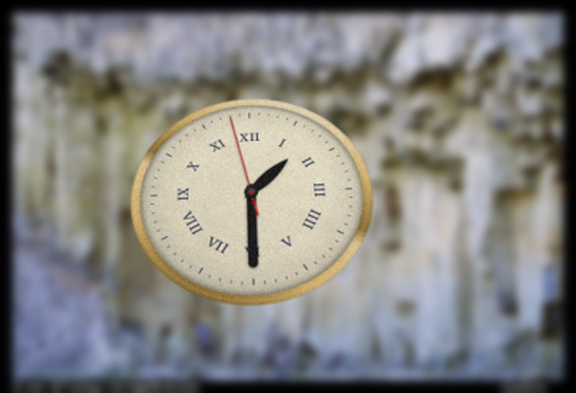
1:29:58
